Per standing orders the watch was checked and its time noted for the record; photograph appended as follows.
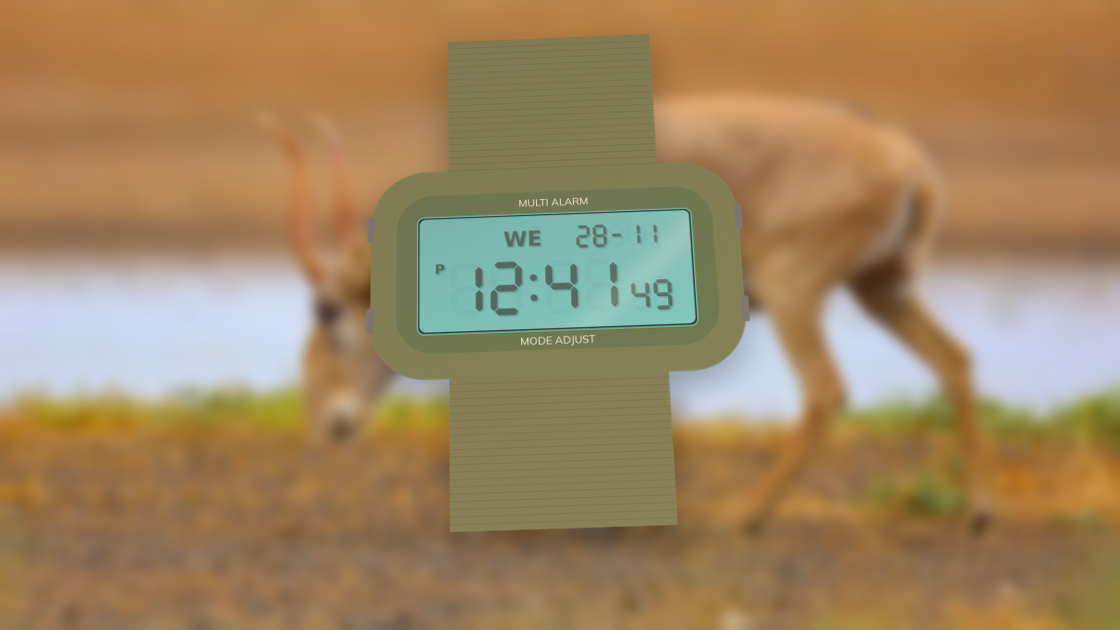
12:41:49
